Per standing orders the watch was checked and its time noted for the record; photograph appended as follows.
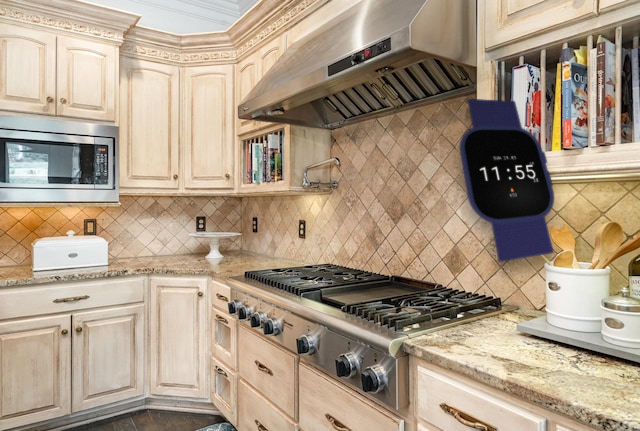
11:55
